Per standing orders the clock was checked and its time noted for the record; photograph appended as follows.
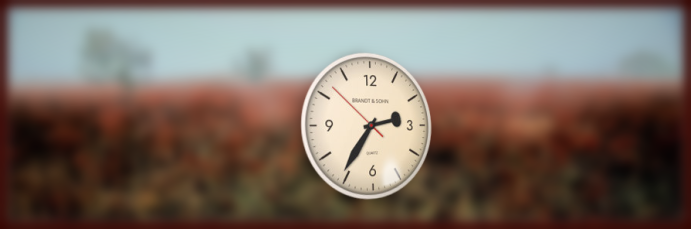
2:35:52
